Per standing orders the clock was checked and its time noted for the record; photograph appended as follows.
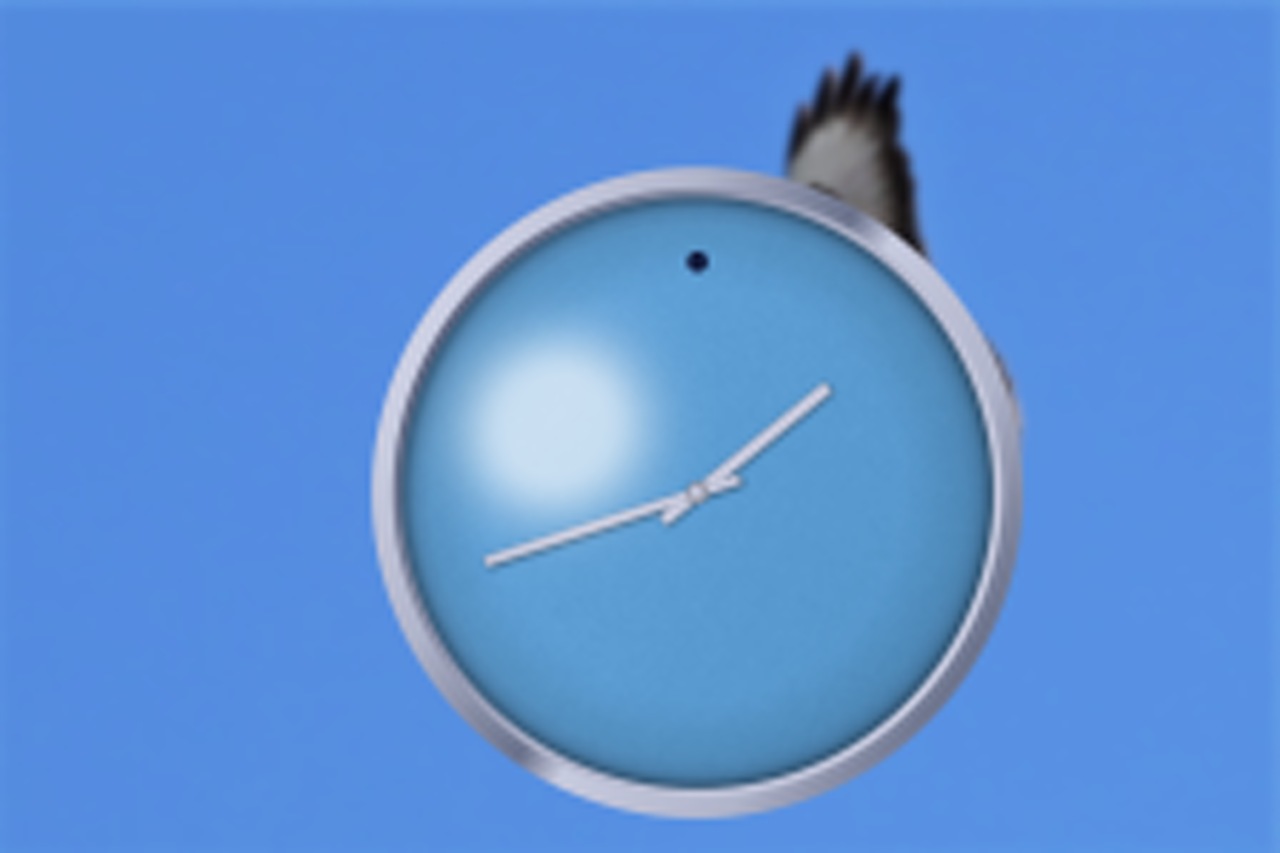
1:42
